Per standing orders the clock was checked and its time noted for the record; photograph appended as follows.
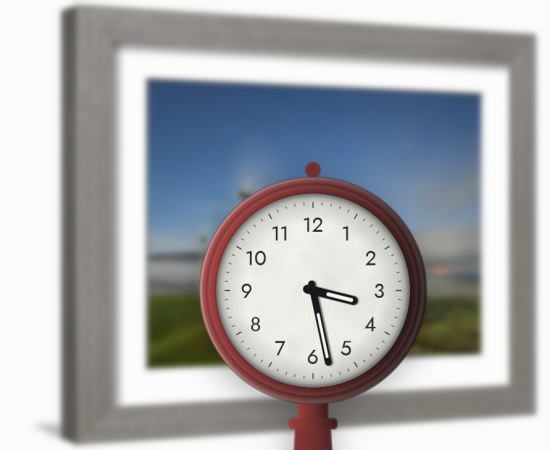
3:28
